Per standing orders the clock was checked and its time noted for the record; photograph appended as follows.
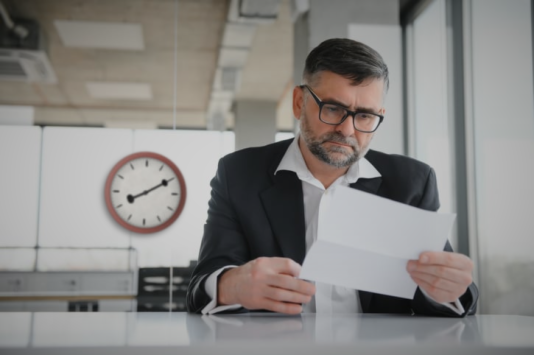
8:10
